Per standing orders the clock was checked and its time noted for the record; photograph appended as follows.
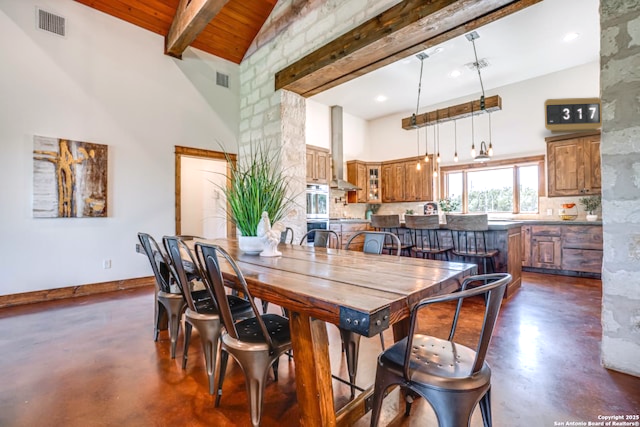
3:17
